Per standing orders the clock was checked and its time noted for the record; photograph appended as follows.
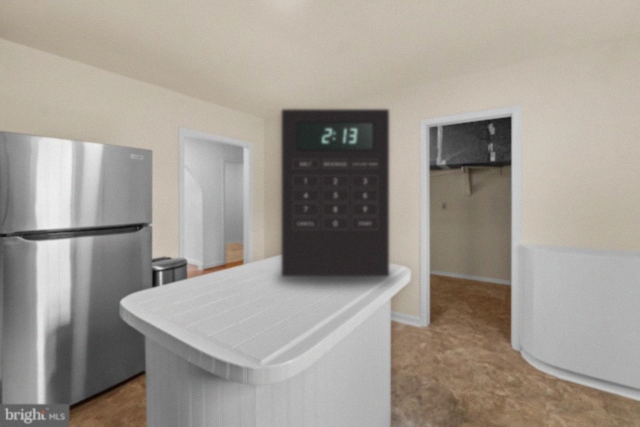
2:13
